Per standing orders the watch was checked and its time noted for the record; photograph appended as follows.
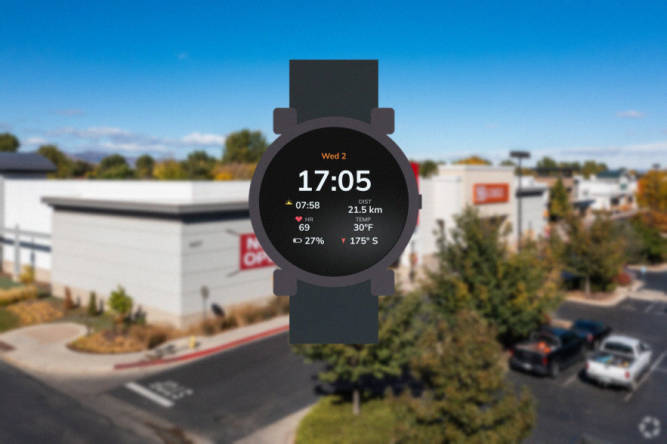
17:05
